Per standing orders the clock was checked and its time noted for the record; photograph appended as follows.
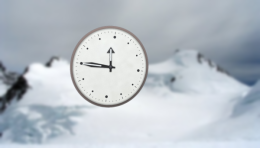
11:45
